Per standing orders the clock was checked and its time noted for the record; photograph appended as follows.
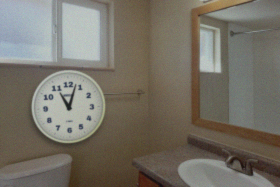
11:03
